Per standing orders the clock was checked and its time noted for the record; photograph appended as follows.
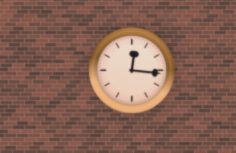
12:16
